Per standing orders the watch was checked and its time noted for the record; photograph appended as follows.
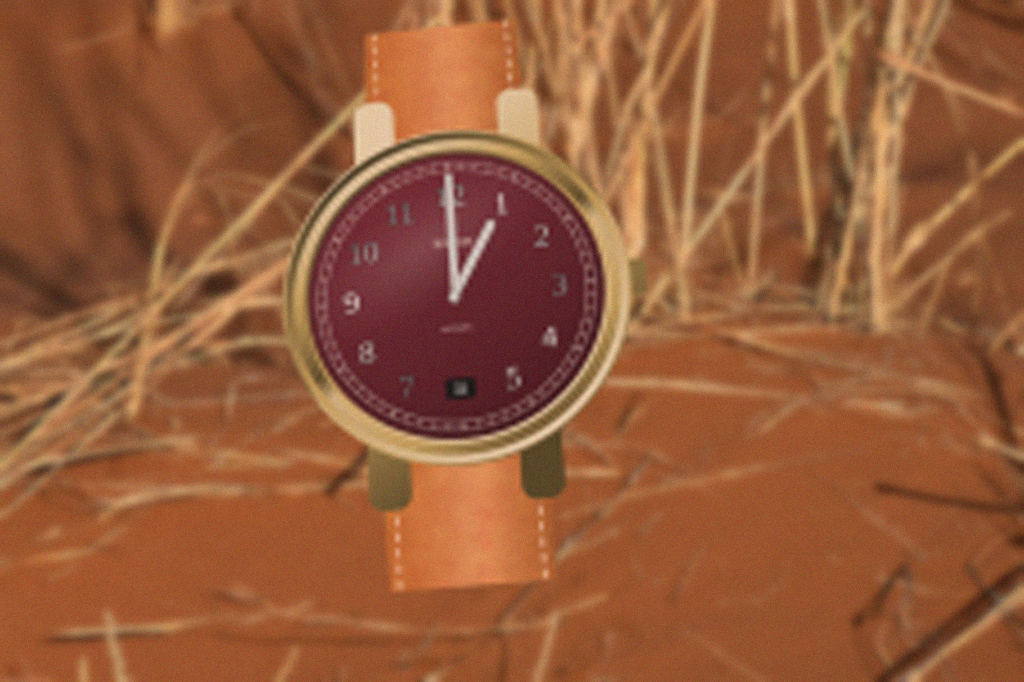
1:00
